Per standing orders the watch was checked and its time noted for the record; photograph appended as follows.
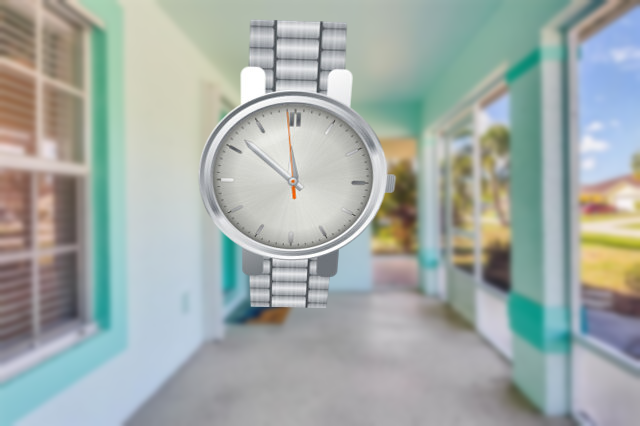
11:51:59
